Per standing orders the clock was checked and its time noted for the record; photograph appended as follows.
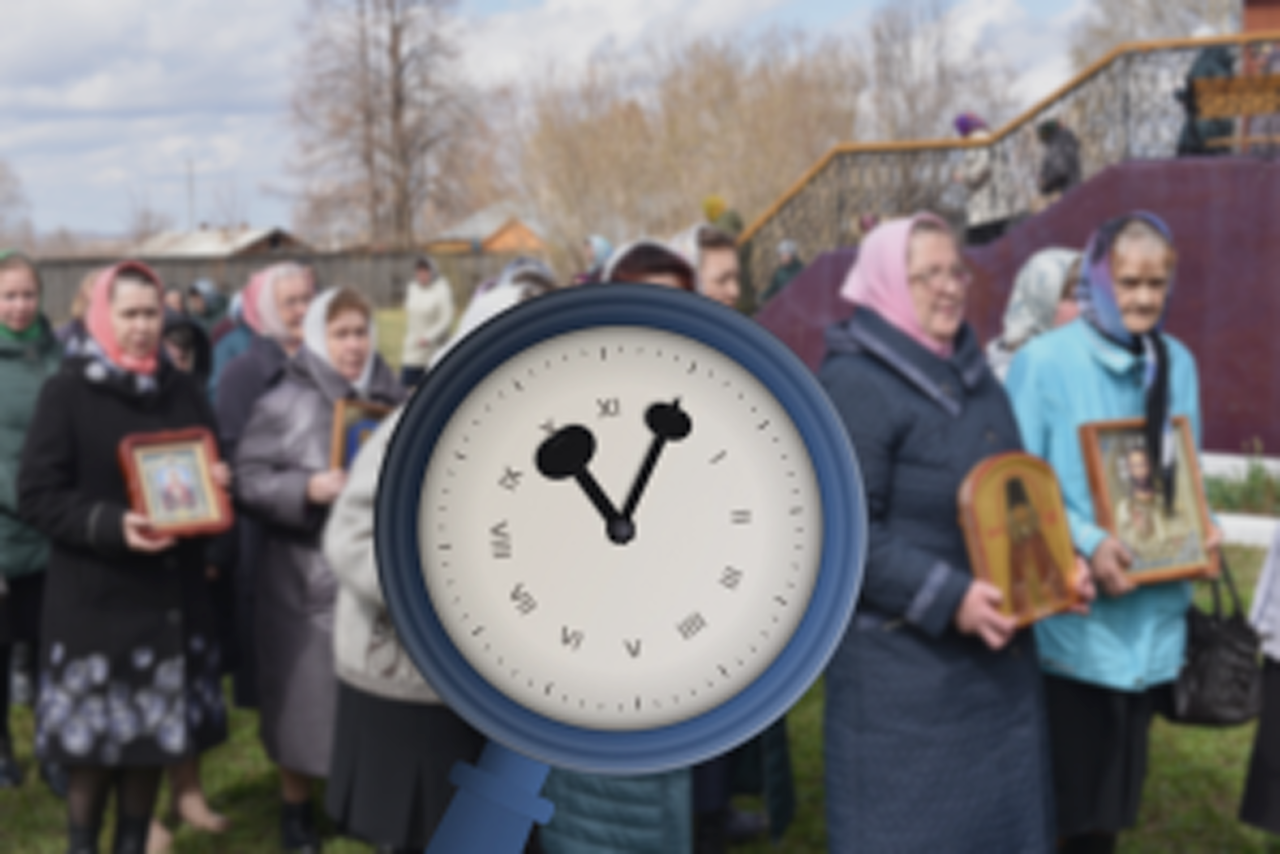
10:00
